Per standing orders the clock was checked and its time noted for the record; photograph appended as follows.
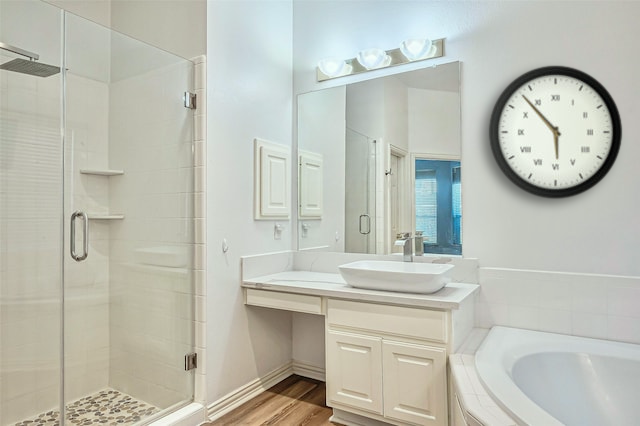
5:53
